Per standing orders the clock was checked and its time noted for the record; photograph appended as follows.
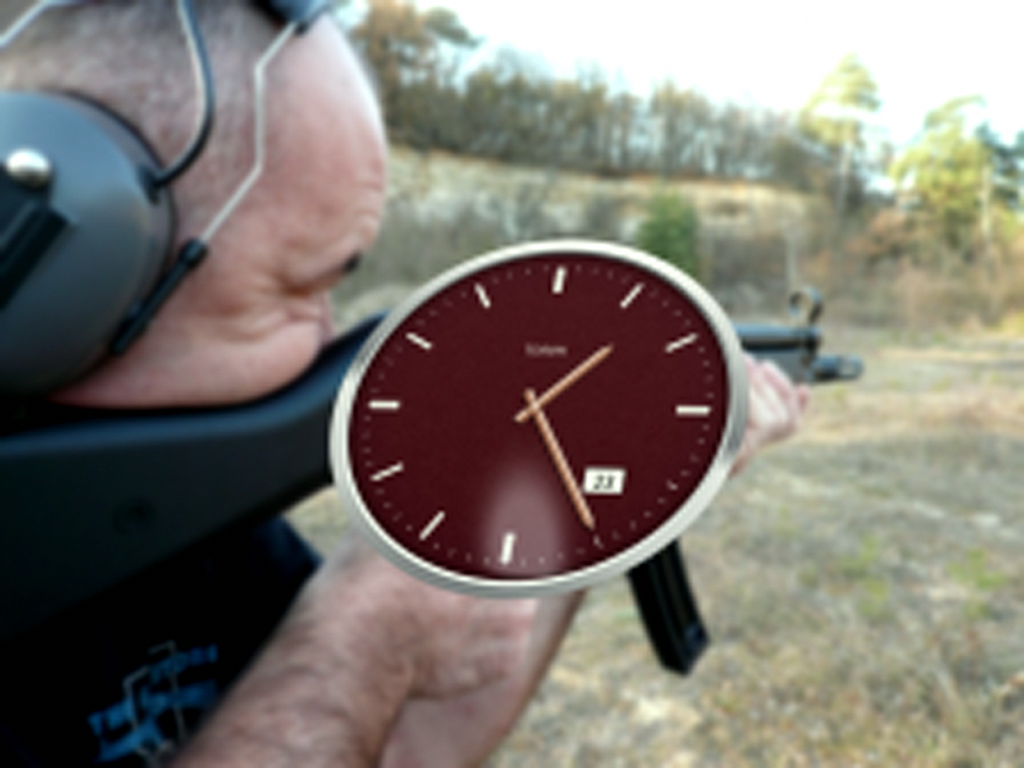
1:25
